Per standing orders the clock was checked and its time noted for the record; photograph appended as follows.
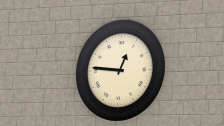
12:46
